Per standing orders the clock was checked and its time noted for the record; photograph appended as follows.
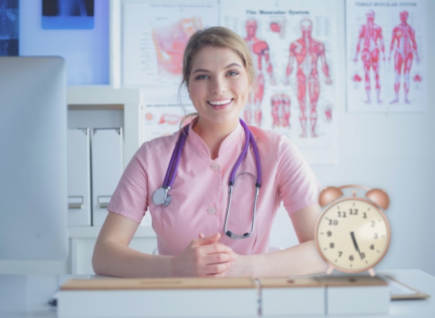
5:26
